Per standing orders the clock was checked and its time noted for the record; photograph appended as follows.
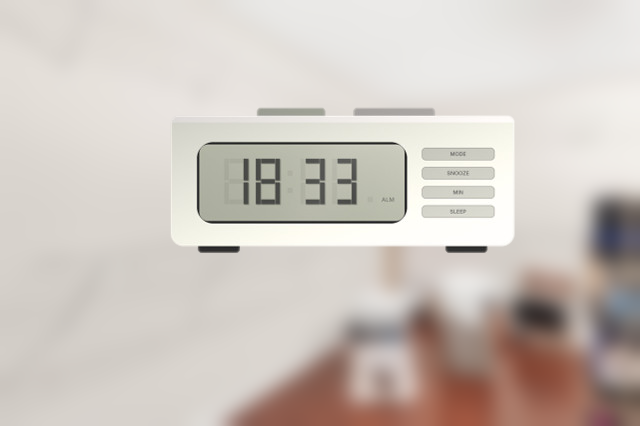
18:33
